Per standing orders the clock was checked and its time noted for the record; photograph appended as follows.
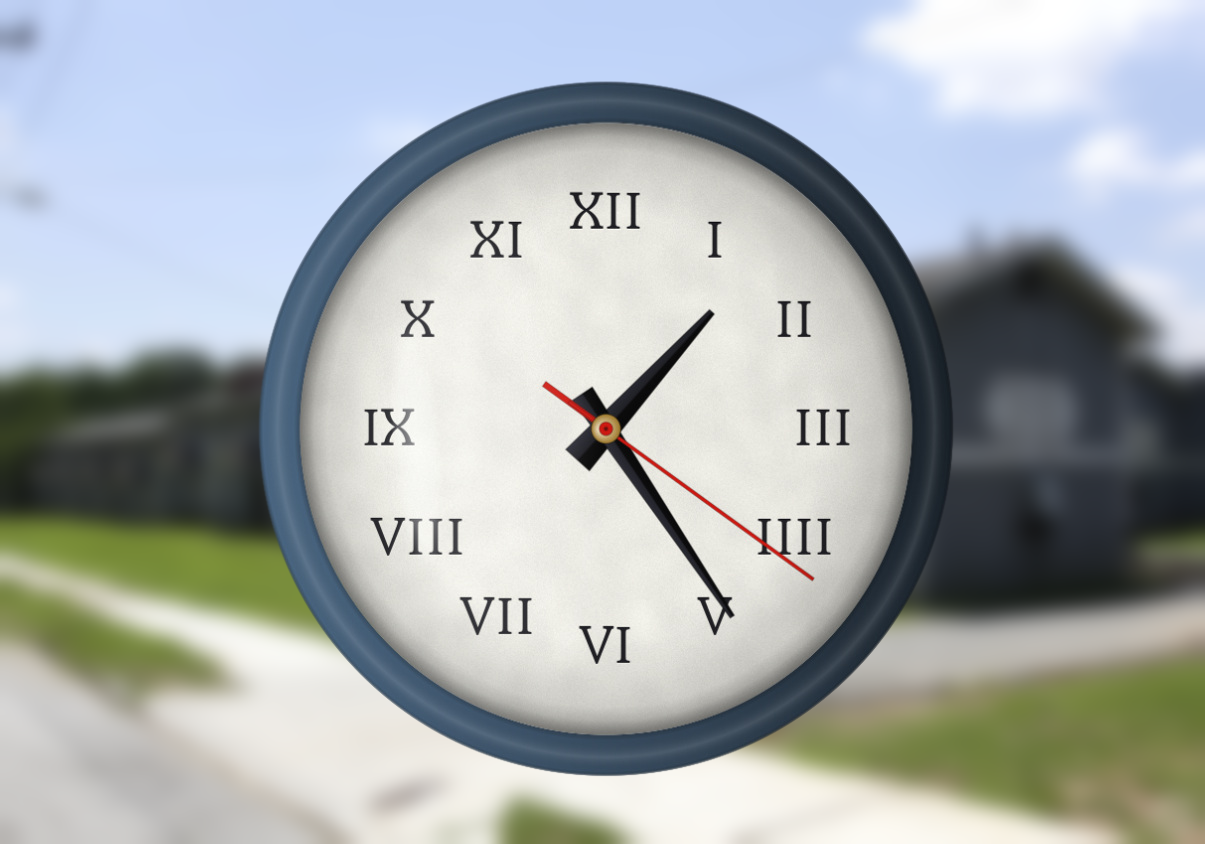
1:24:21
